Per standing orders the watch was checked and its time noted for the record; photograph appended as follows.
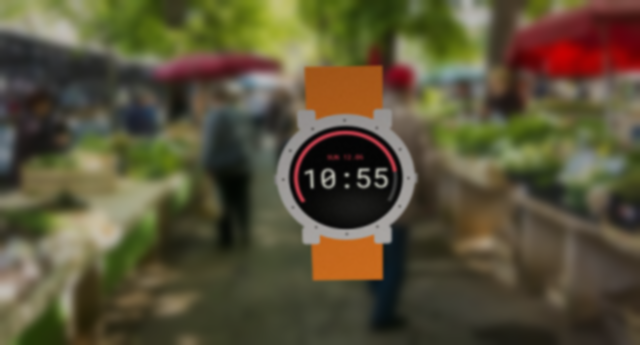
10:55
